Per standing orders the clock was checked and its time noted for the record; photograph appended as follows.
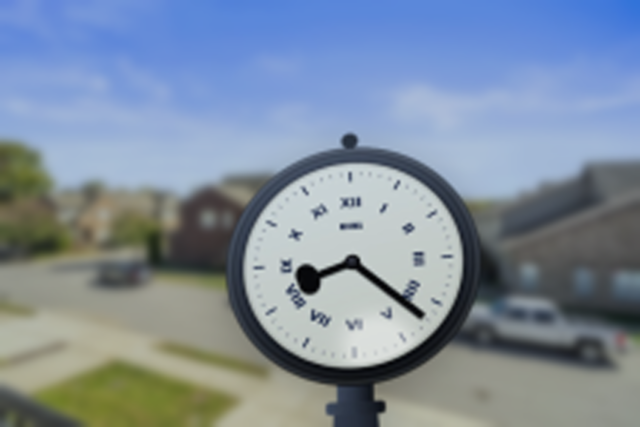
8:22
